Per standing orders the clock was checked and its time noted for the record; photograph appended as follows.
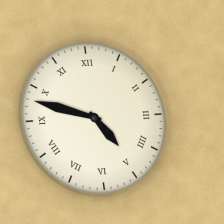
4:48
